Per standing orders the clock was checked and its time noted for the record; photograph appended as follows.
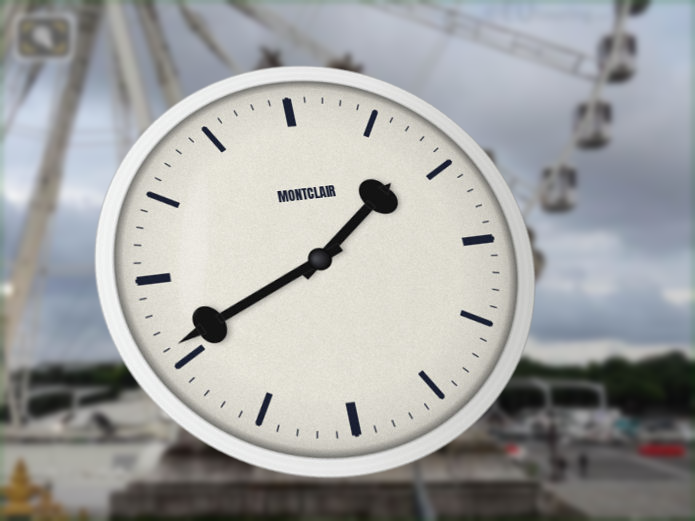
1:41
